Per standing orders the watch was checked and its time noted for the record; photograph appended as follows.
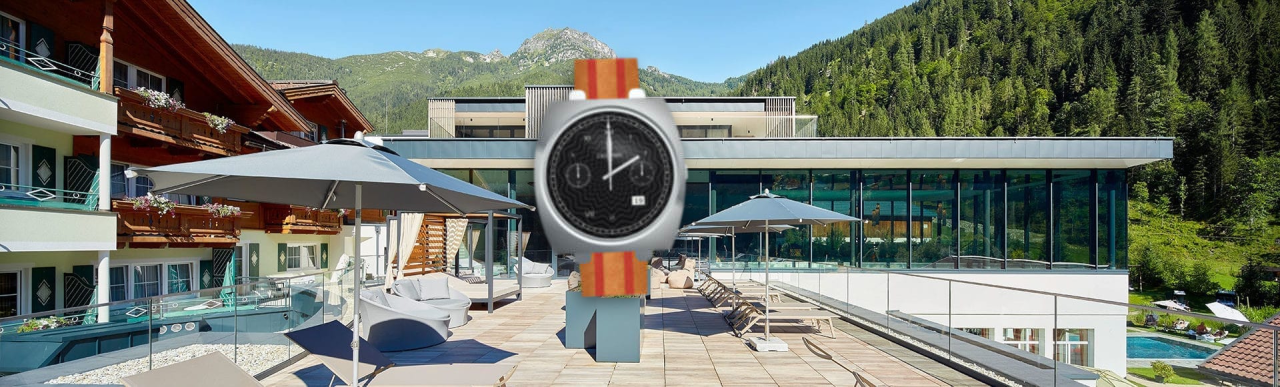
2:00
